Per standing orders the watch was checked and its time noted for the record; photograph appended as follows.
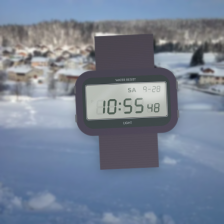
10:55:48
